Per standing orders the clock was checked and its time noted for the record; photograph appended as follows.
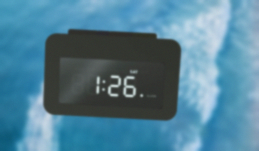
1:26
